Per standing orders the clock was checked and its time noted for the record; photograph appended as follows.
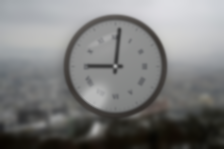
9:01
